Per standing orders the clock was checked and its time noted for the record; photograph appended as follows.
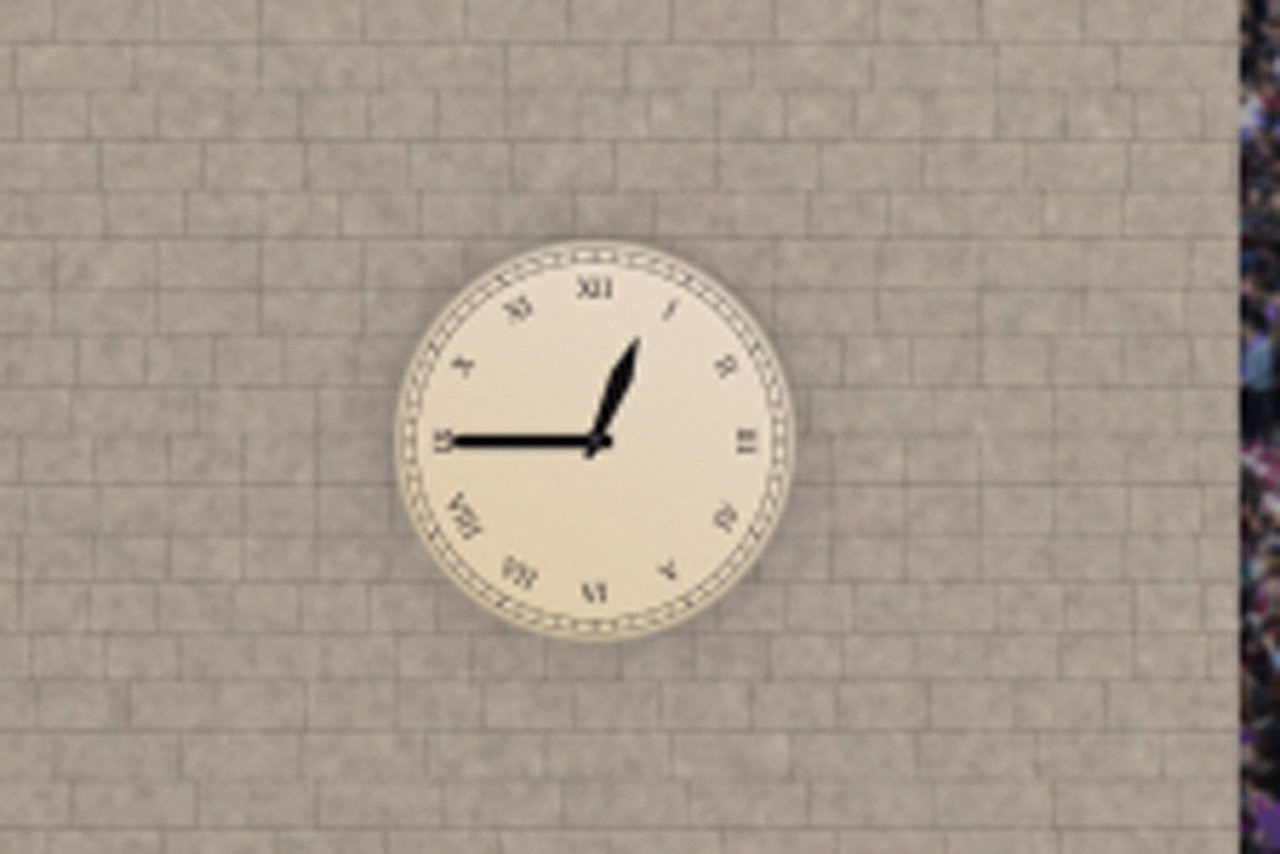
12:45
